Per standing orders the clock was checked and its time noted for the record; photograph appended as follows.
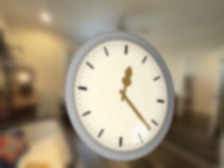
12:22
